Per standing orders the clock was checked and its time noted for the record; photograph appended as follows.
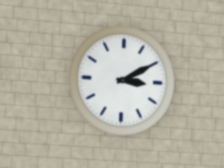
3:10
